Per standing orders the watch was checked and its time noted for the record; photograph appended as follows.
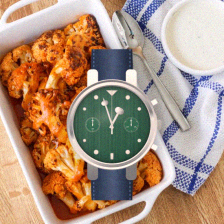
12:57
